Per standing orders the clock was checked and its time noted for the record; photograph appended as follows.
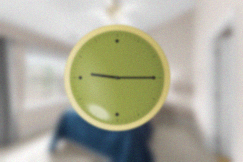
9:15
